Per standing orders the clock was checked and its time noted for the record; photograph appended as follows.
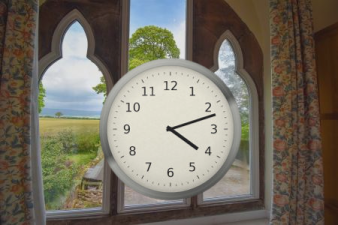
4:12
